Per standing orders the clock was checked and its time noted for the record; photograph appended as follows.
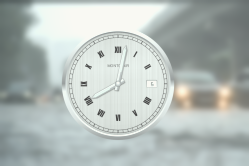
8:02
